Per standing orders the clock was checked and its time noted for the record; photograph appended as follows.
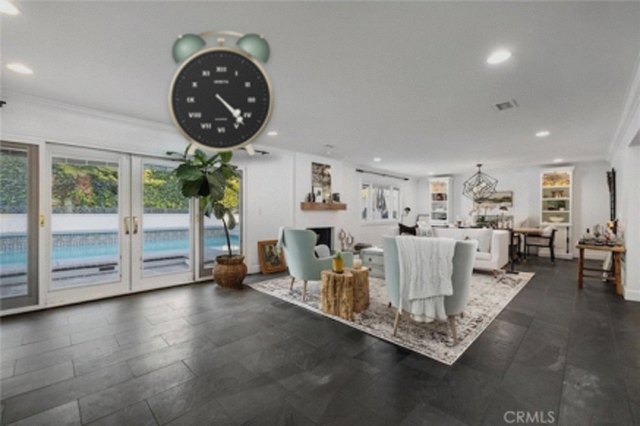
4:23
